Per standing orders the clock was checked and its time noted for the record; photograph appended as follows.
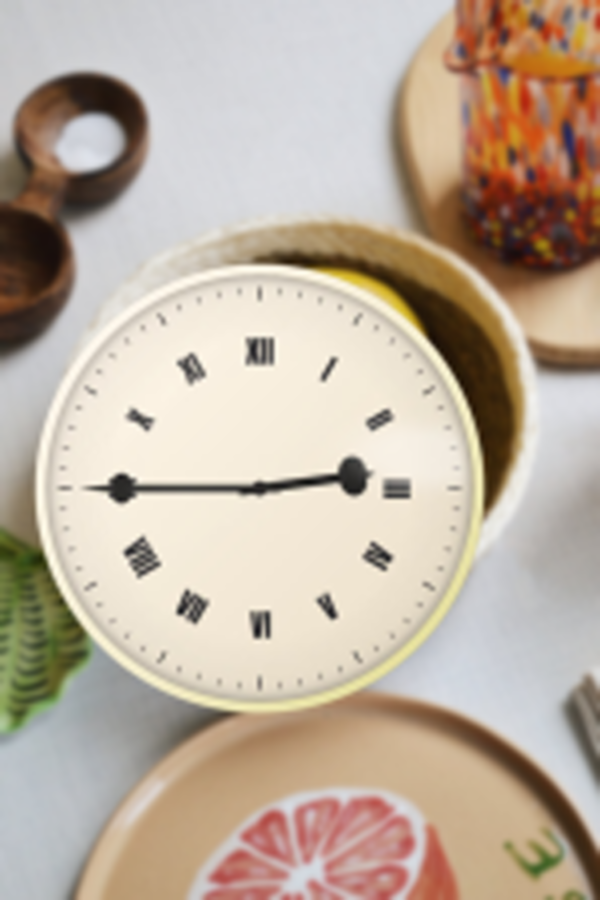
2:45
